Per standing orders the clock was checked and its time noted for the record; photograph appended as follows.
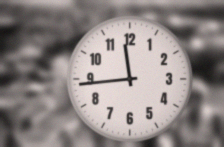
11:44
